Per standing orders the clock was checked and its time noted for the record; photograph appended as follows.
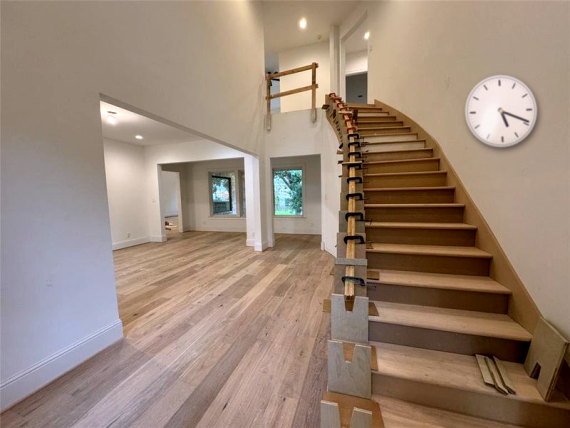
5:19
